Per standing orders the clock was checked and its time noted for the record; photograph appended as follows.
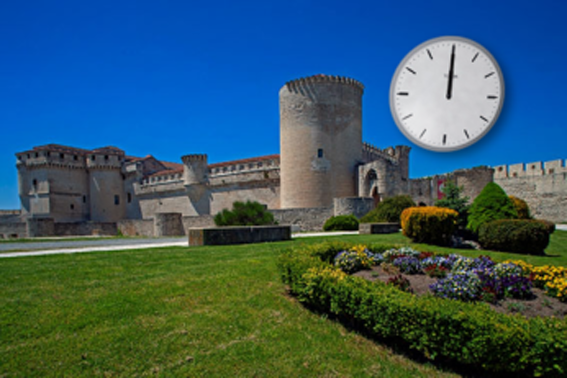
12:00
